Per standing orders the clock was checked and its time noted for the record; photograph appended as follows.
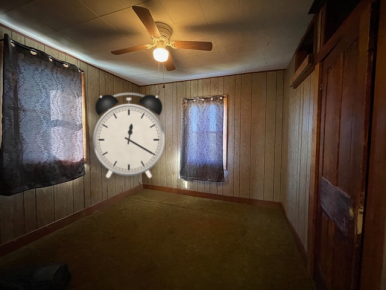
12:20
